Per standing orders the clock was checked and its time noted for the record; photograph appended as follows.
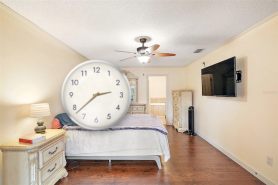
2:38
